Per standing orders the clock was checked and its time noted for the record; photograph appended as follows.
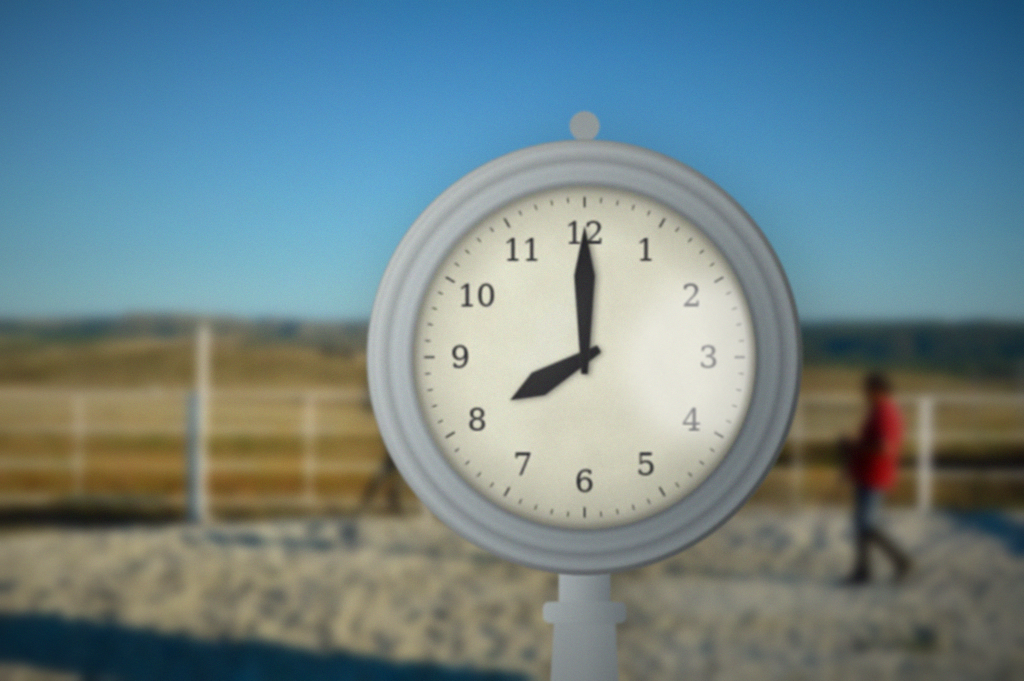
8:00
